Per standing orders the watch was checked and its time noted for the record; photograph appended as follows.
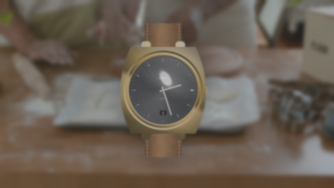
2:27
